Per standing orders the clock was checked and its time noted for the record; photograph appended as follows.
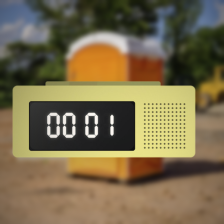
0:01
